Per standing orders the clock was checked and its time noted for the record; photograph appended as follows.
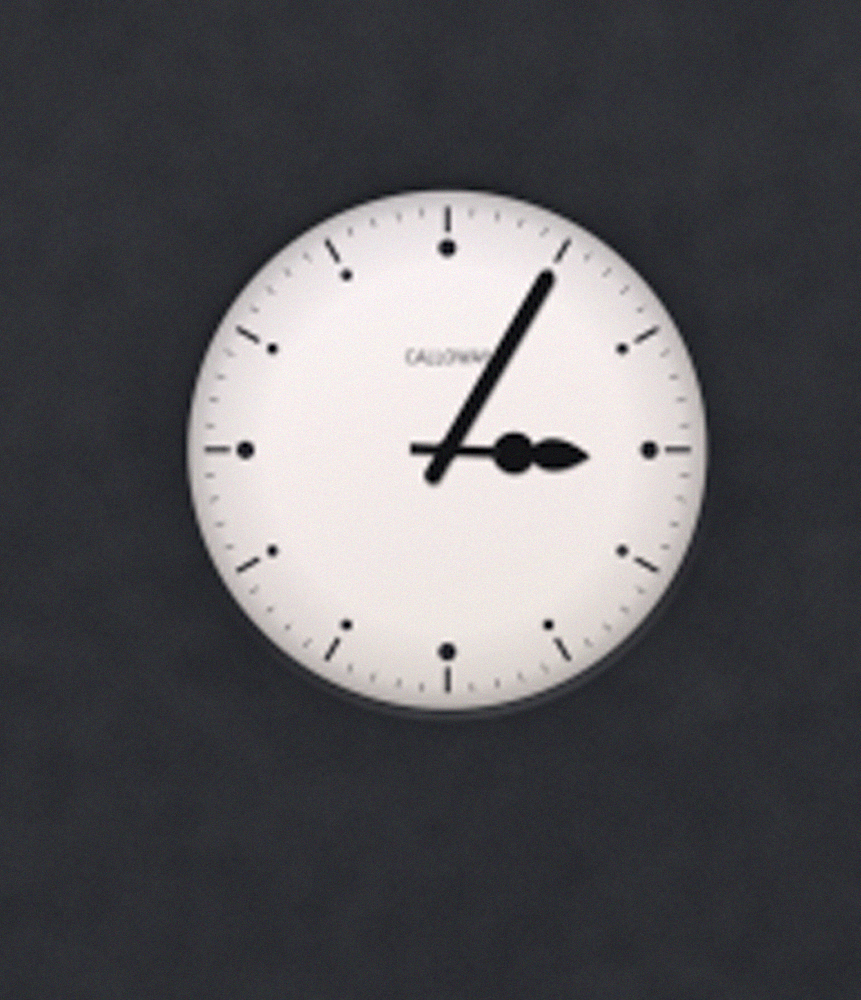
3:05
